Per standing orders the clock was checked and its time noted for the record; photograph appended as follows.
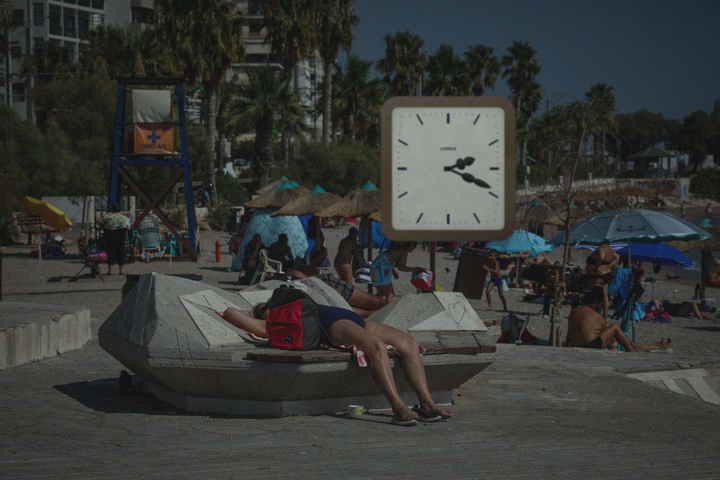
2:19
